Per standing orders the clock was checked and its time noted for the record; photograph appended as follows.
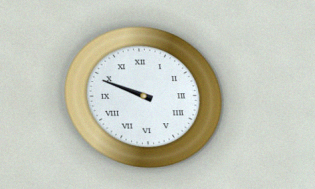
9:49
